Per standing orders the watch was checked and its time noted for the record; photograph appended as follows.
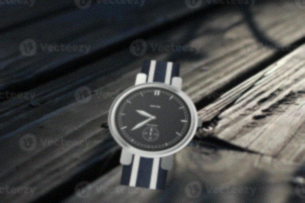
9:38
